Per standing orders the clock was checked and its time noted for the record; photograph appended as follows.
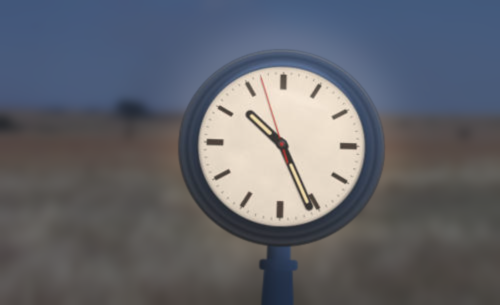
10:25:57
